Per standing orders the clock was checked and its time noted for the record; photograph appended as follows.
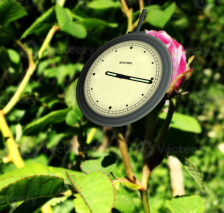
9:16
